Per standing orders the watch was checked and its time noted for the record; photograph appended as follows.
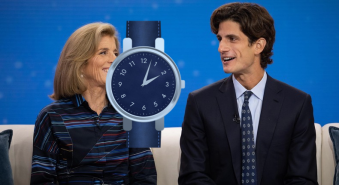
2:03
